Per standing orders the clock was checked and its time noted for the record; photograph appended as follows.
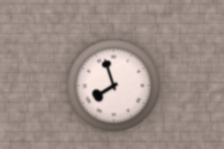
7:57
